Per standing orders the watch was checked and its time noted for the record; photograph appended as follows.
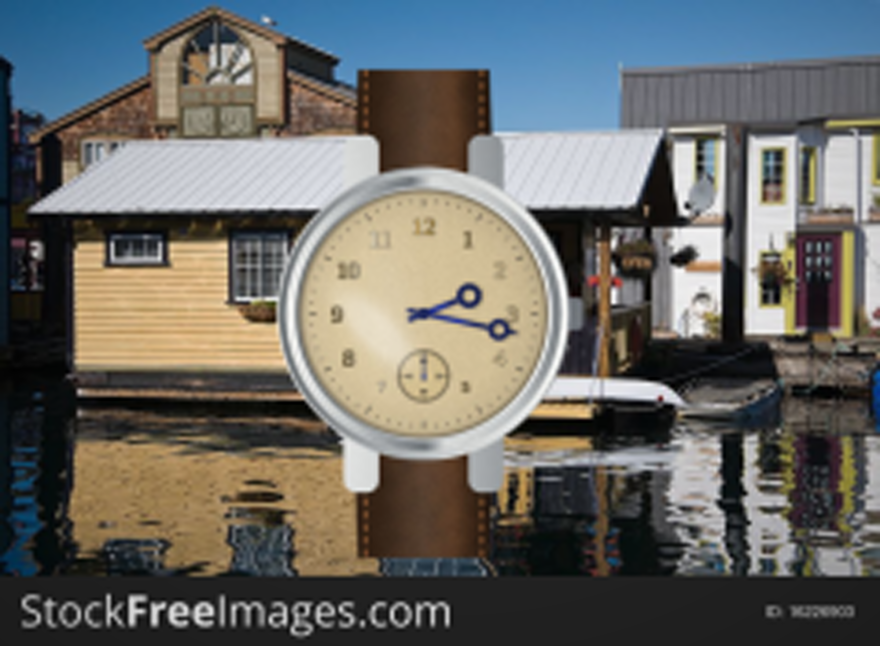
2:17
